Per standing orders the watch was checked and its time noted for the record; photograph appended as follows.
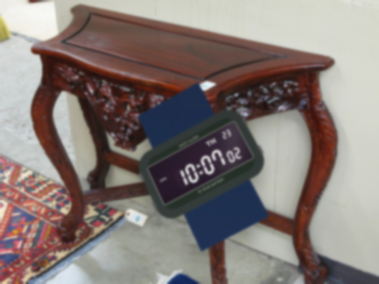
10:07:02
